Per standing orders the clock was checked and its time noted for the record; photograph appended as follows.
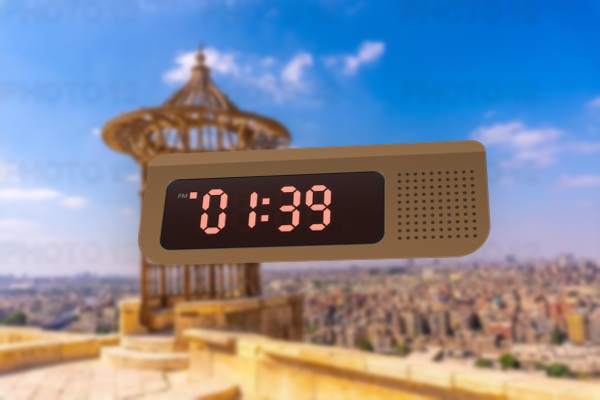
1:39
